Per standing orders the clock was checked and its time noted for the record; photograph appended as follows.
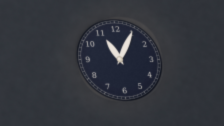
11:05
